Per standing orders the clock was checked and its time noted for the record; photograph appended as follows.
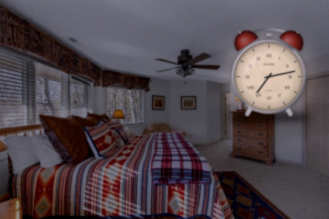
7:13
